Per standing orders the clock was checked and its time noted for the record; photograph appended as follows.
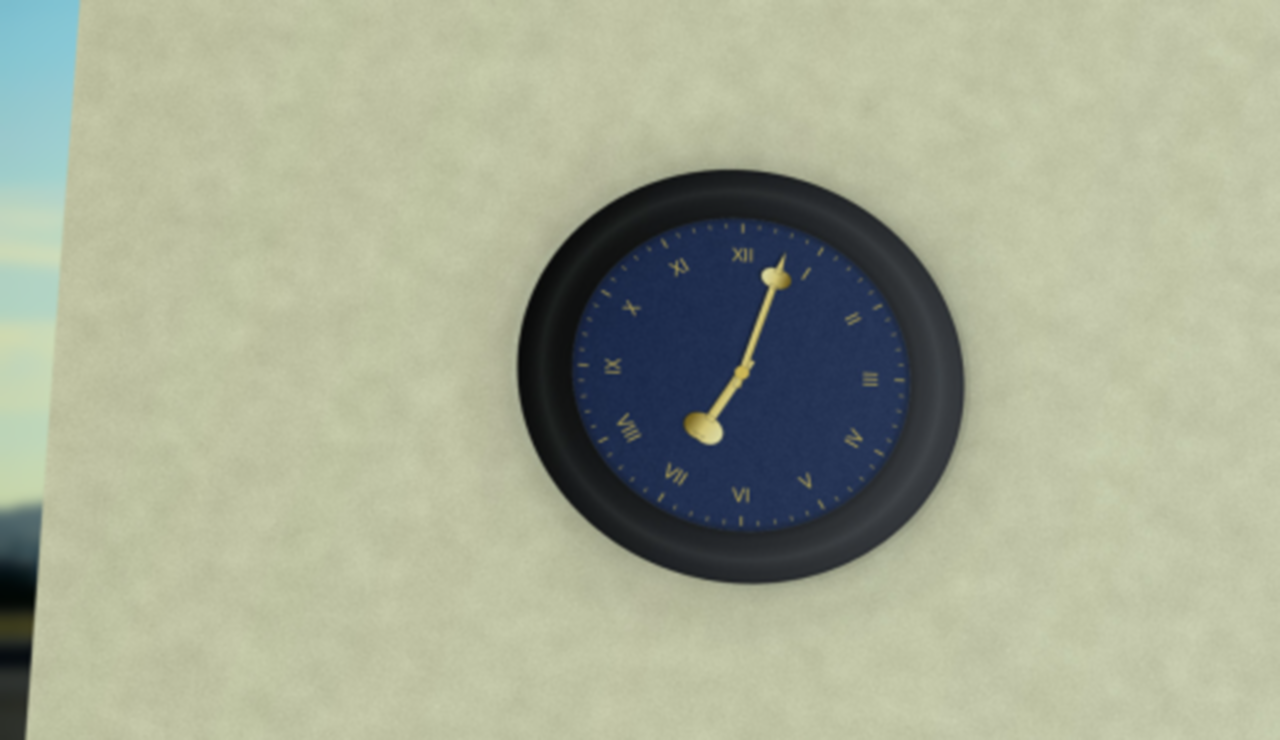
7:03
